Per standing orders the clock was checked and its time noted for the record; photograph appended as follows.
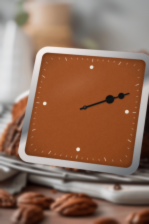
2:11
